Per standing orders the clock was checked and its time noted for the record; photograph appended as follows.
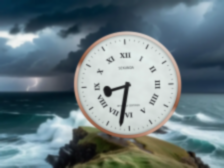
8:32
